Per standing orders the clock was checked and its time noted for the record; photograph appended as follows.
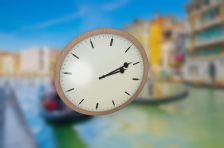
2:09
